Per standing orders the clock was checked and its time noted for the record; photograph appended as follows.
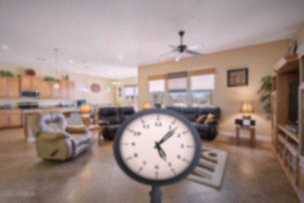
5:07
